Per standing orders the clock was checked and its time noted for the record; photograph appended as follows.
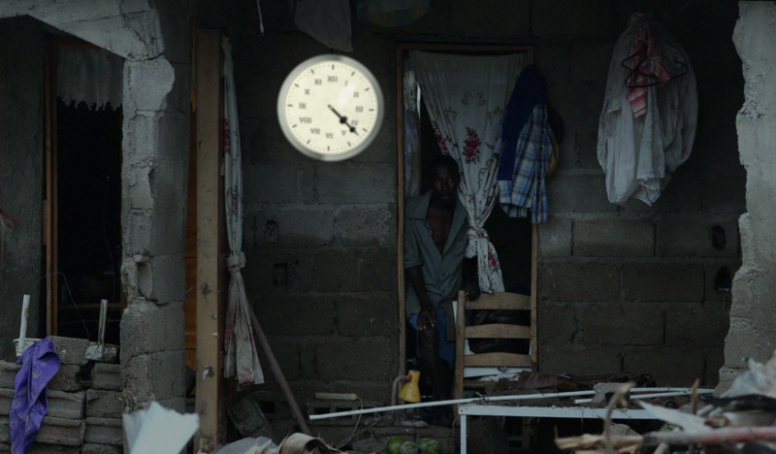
4:22
